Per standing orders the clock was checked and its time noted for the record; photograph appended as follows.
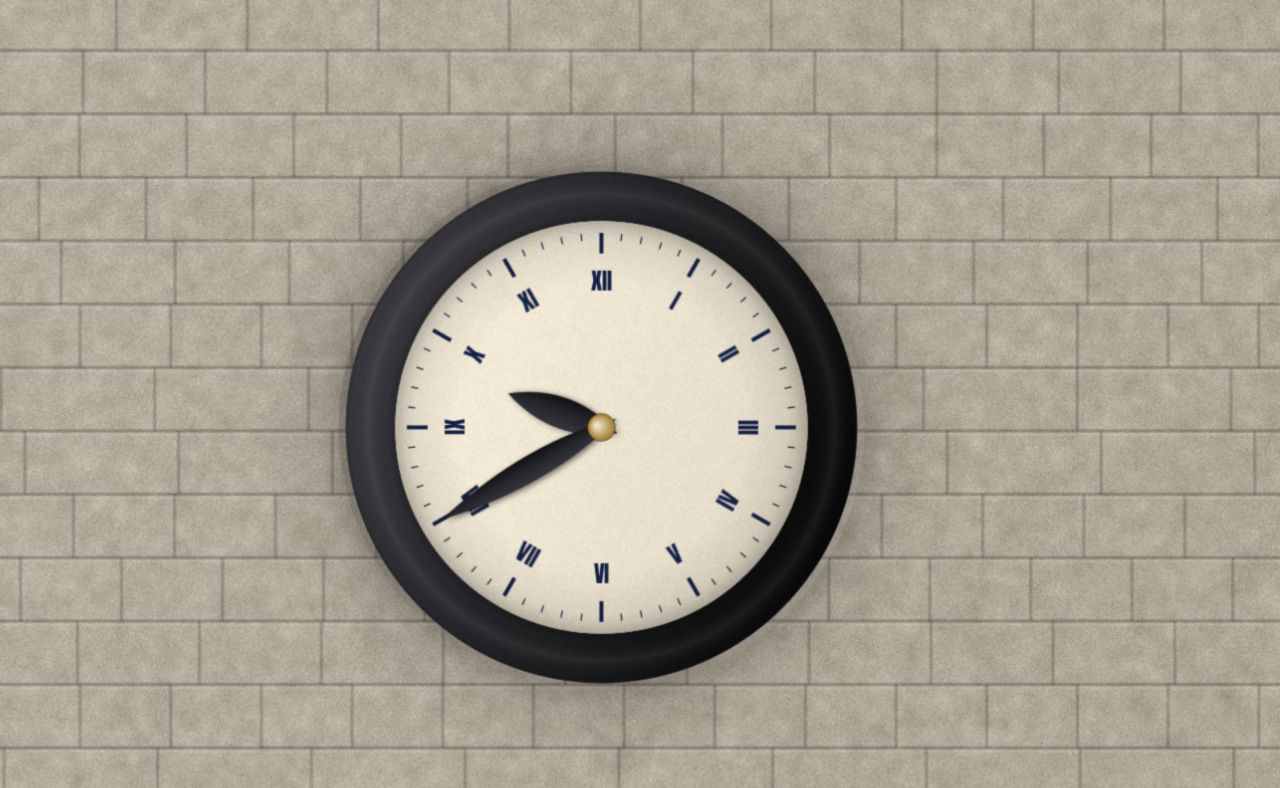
9:40
